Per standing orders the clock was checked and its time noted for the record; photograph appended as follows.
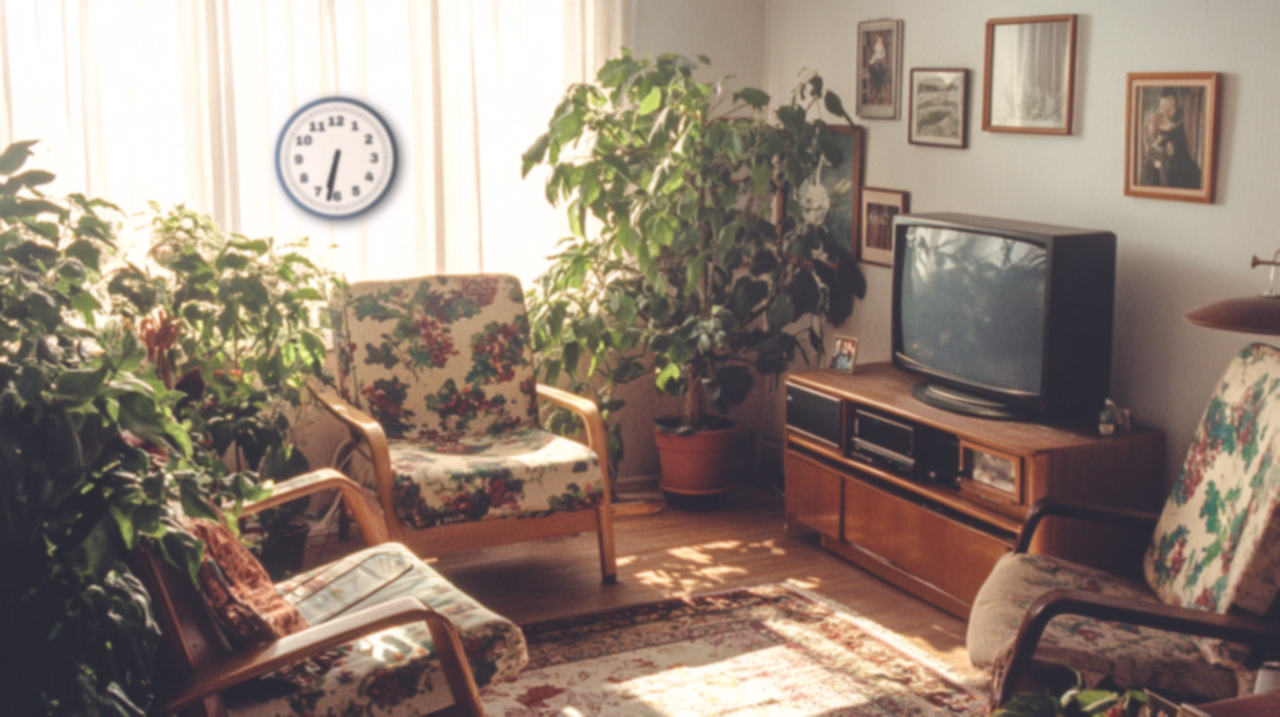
6:32
